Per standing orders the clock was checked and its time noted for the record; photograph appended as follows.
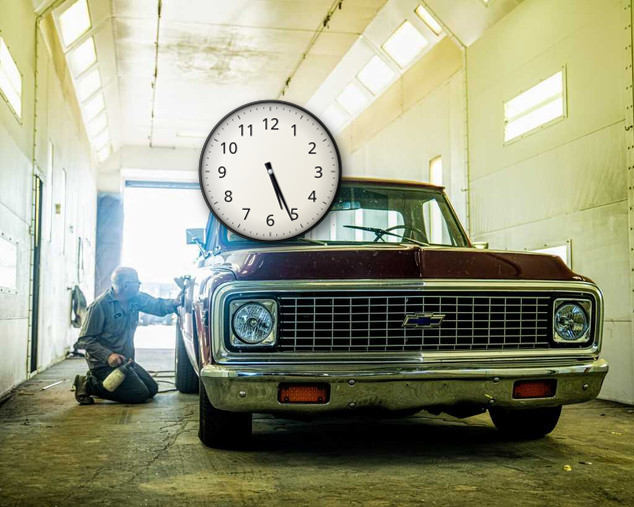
5:26
